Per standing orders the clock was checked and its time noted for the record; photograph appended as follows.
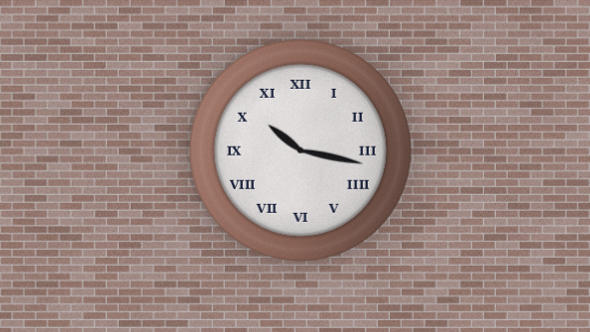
10:17
